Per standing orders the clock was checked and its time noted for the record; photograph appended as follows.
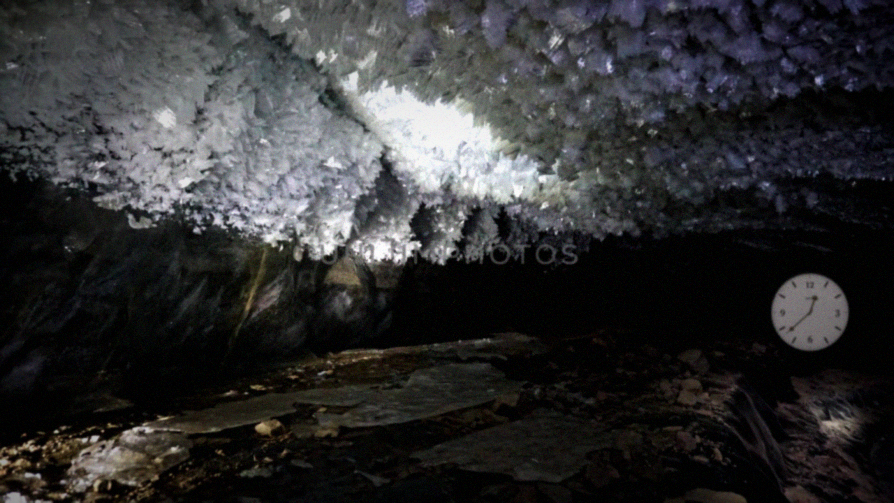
12:38
